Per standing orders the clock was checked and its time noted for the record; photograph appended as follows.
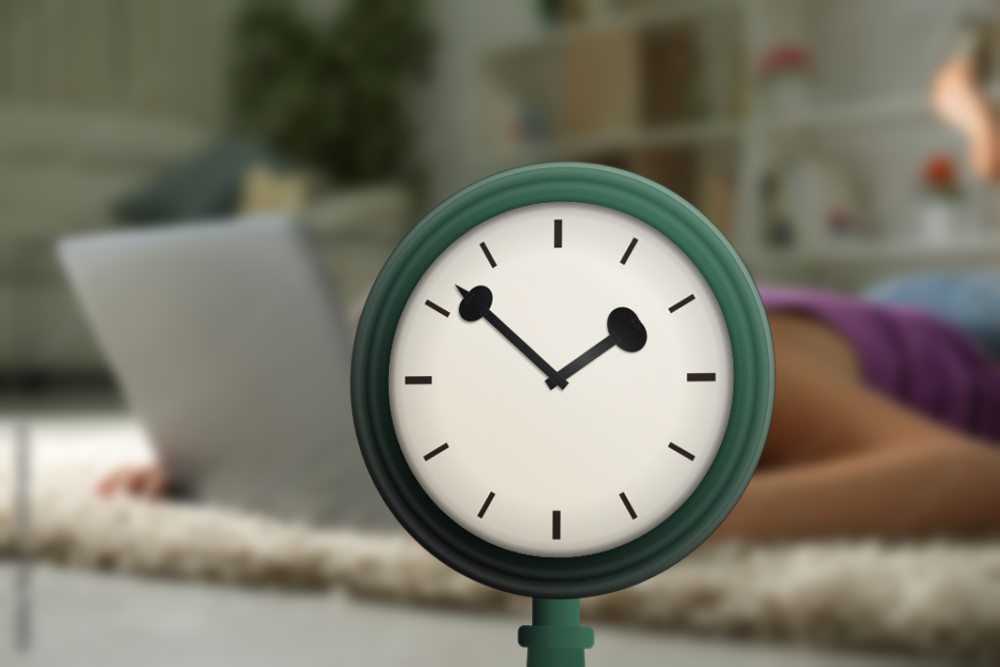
1:52
